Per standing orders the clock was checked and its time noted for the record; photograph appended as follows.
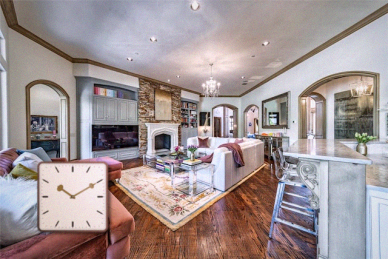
10:10
